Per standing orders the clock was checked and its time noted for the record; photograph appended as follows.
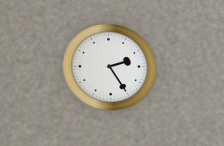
2:25
